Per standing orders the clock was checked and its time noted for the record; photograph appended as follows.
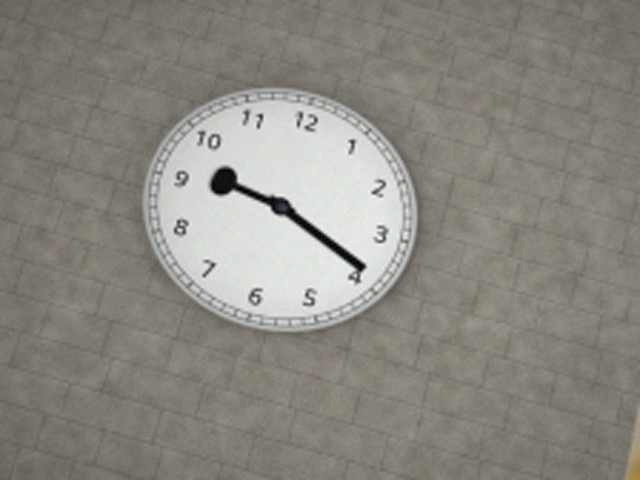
9:19
